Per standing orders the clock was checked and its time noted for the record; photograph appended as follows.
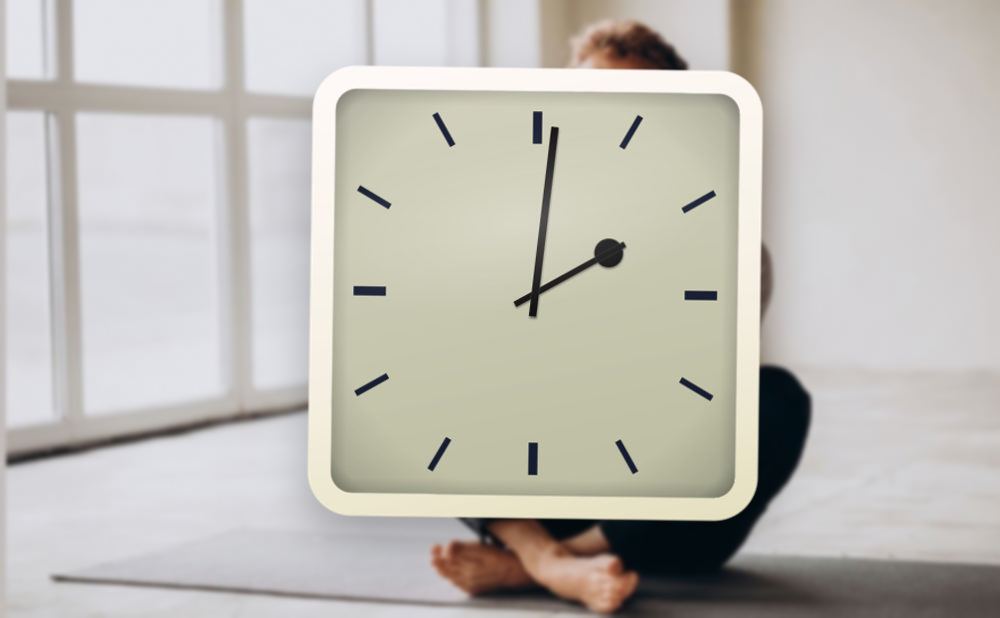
2:01
